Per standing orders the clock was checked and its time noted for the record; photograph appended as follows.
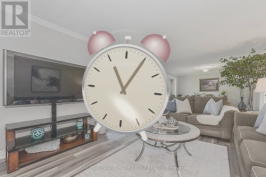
11:05
